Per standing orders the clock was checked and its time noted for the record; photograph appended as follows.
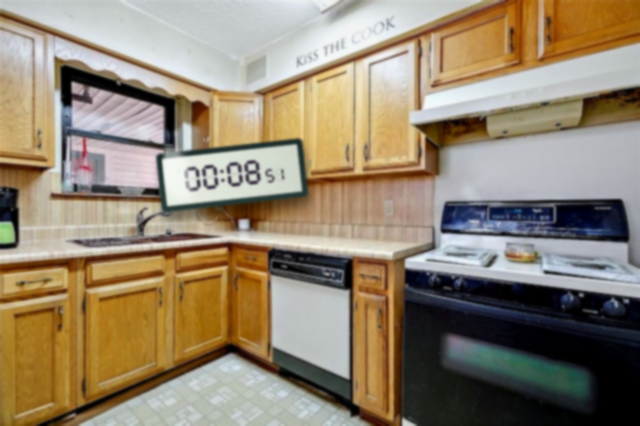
0:08:51
